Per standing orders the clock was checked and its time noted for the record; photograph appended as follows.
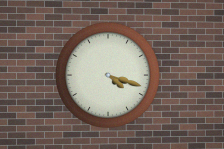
4:18
